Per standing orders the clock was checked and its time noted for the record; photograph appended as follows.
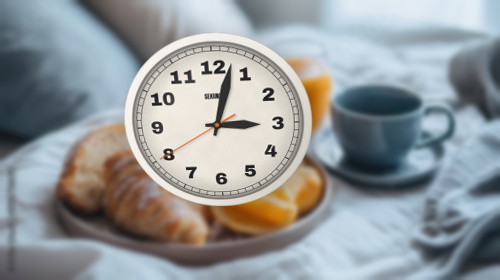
3:02:40
